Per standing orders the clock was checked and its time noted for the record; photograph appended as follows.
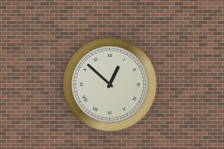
12:52
